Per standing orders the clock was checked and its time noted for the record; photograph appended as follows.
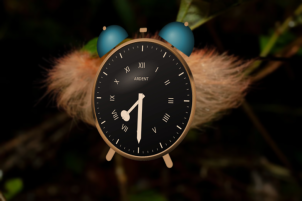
7:30
